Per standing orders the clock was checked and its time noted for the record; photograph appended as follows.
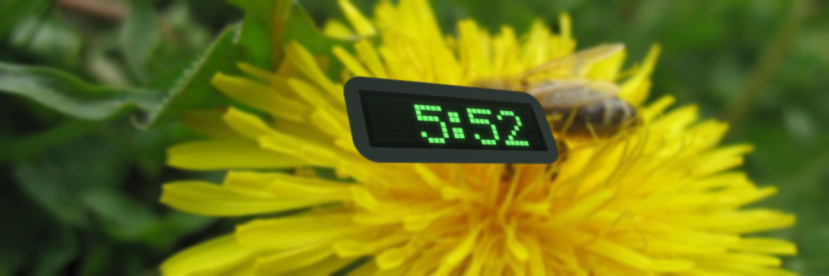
5:52
